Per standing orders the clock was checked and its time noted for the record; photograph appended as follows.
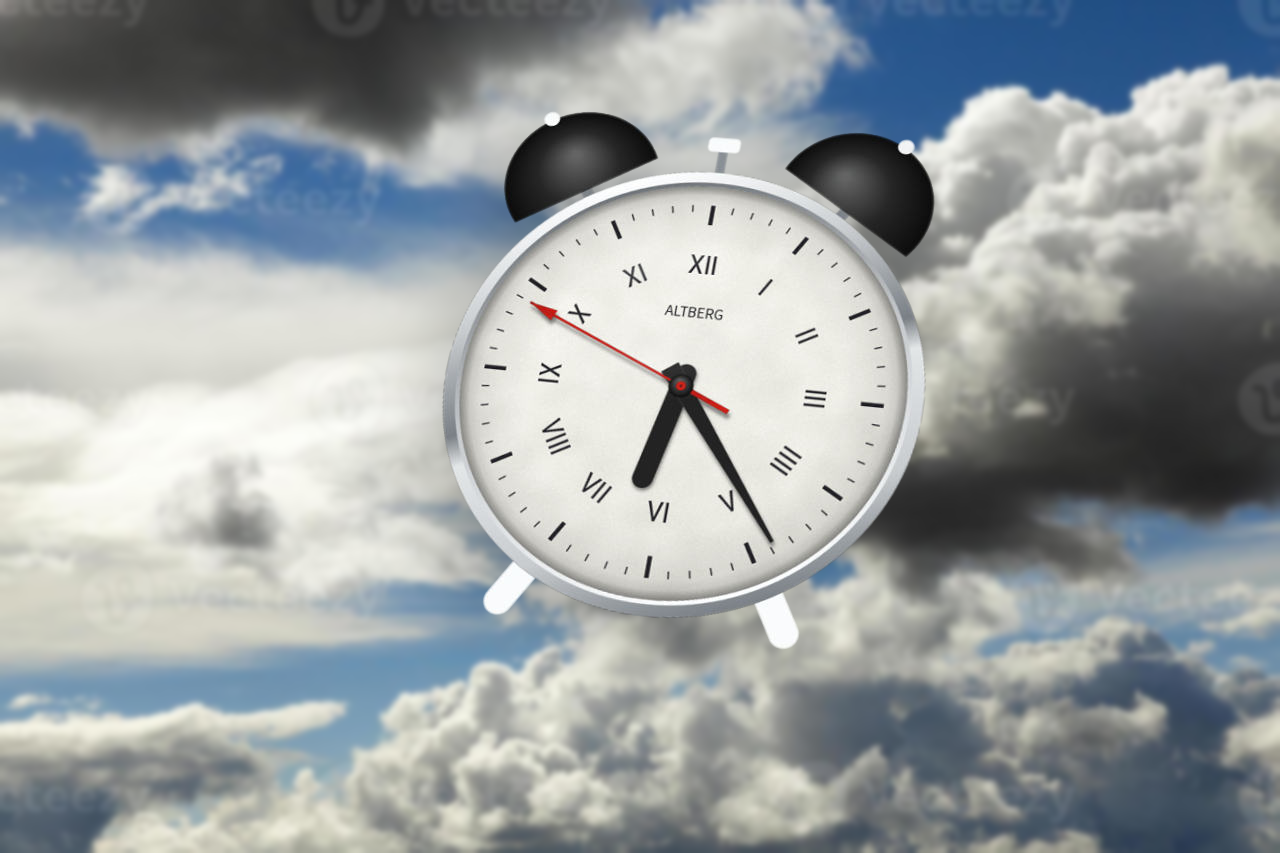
6:23:49
